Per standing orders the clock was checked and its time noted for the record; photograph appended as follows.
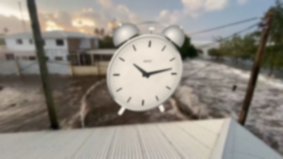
10:13
